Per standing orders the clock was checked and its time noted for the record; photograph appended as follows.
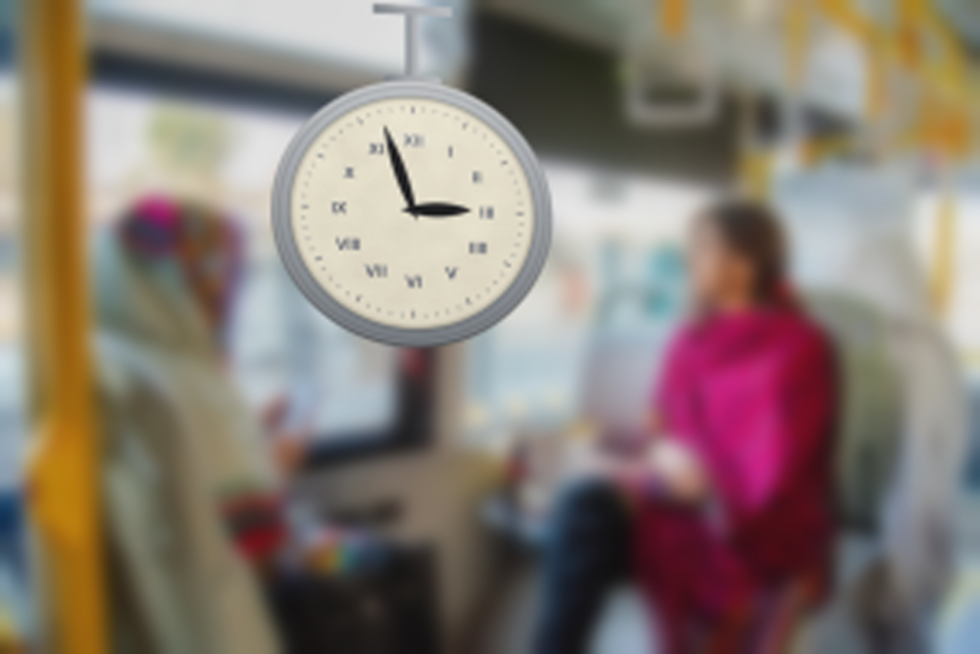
2:57
